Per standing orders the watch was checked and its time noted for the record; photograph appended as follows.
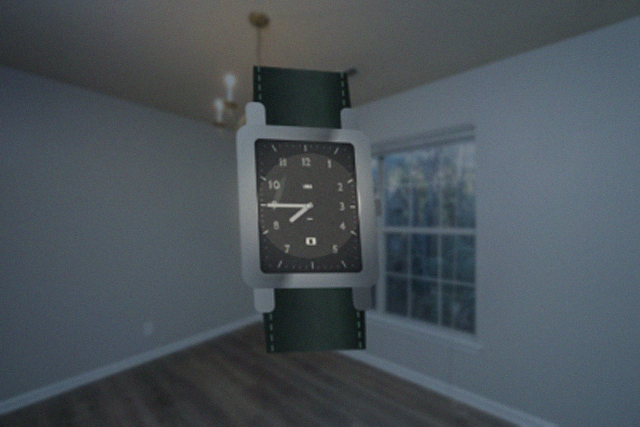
7:45
